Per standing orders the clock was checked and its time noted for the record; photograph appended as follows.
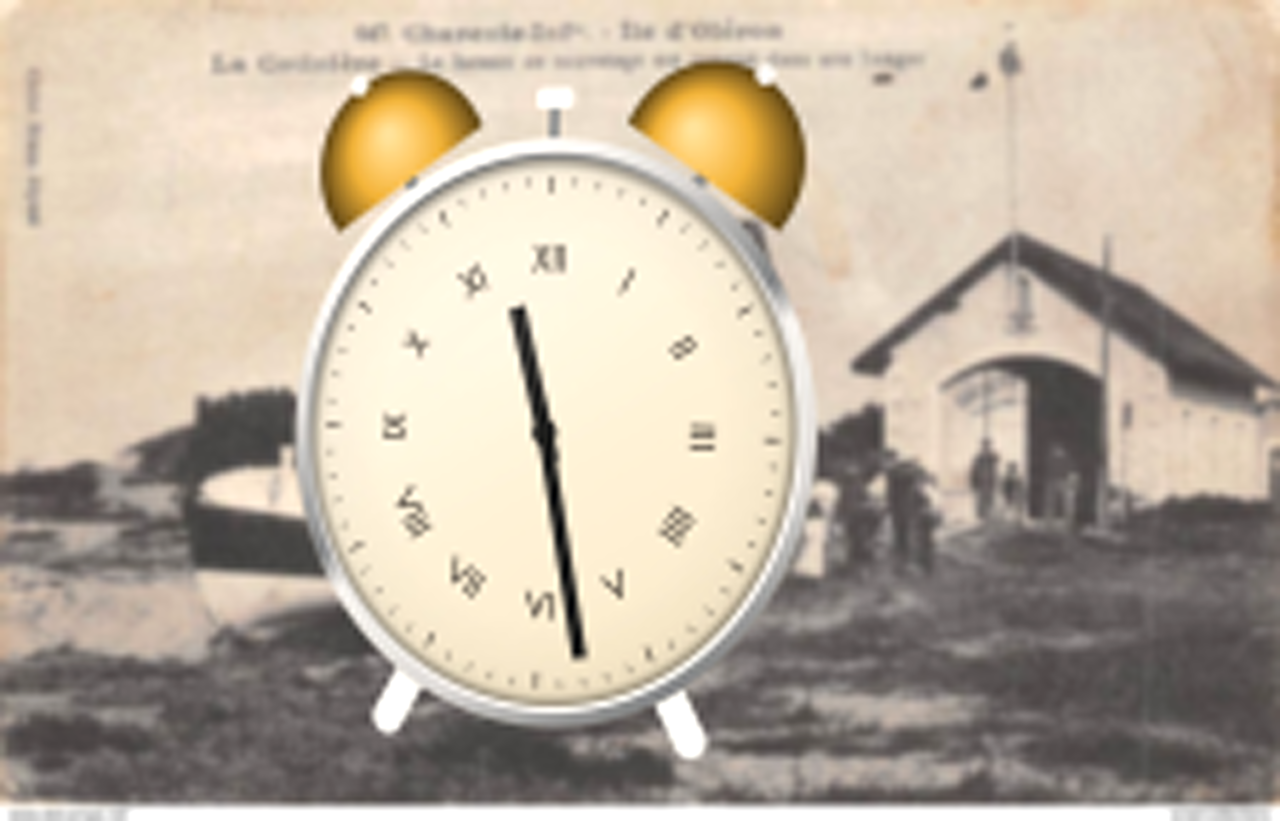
11:28
